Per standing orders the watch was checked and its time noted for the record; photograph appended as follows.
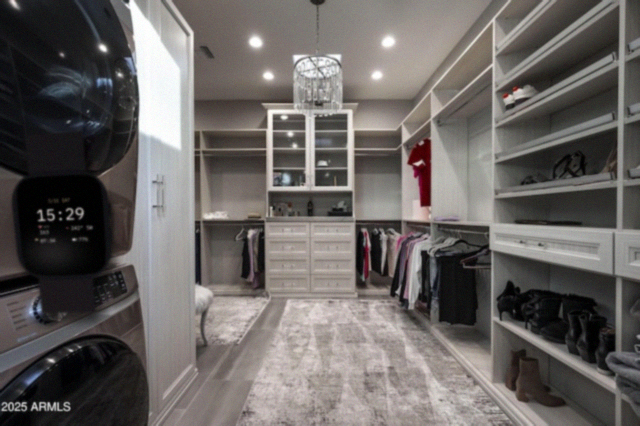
15:29
